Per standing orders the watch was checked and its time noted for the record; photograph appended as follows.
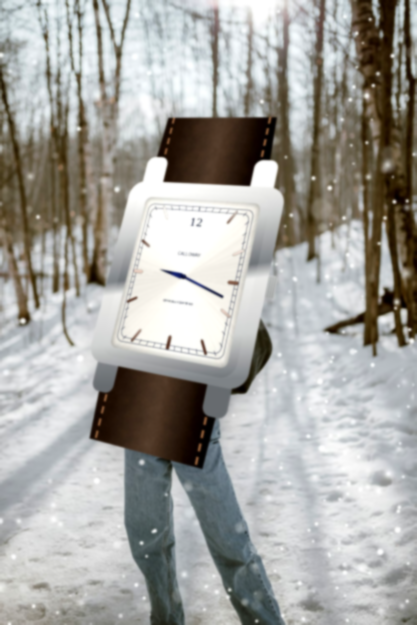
9:18
